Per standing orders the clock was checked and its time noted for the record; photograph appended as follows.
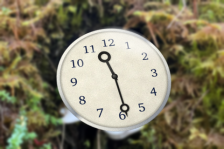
11:29
